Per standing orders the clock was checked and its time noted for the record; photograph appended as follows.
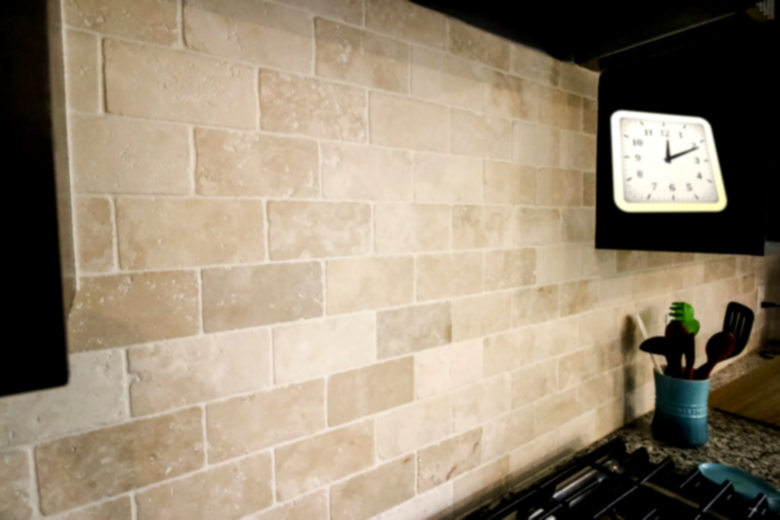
12:11
